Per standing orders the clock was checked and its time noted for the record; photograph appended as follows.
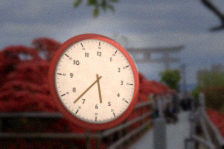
5:37
